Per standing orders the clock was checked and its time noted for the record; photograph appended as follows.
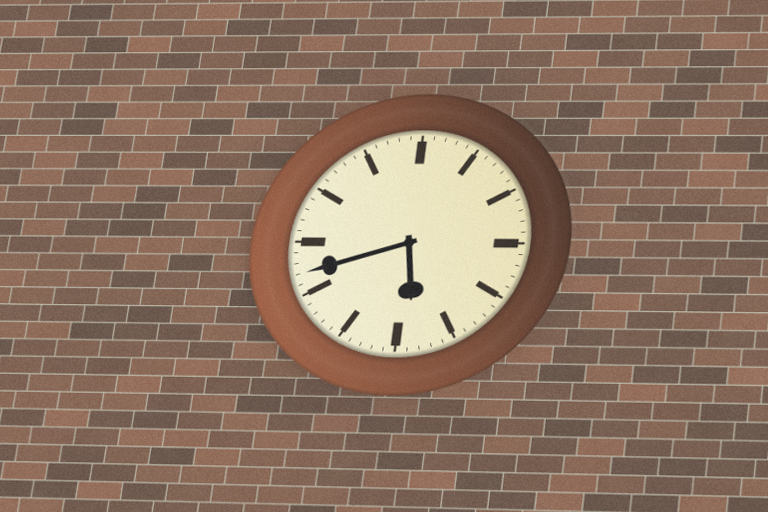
5:42
